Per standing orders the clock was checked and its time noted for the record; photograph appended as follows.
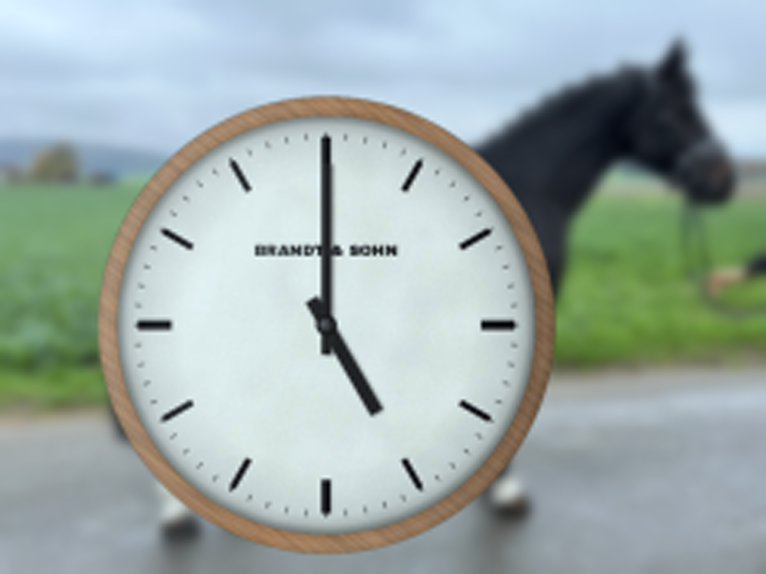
5:00
